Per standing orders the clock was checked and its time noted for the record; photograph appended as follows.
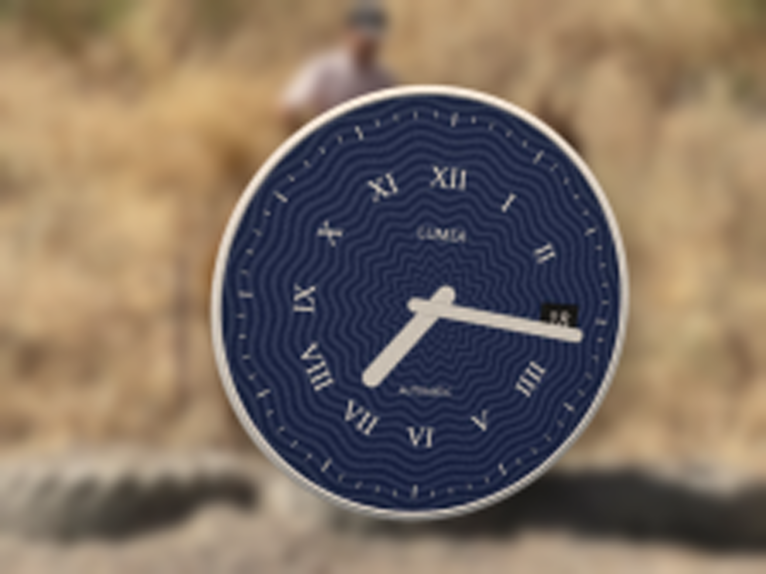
7:16
